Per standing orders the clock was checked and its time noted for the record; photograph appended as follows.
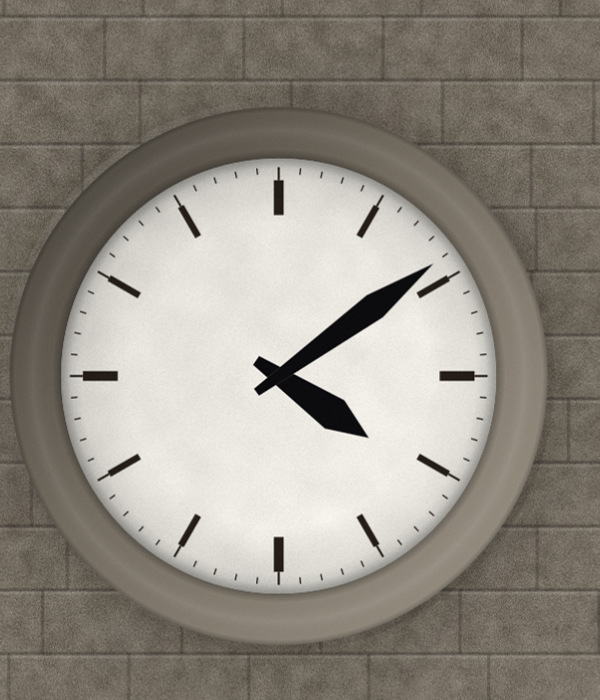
4:09
